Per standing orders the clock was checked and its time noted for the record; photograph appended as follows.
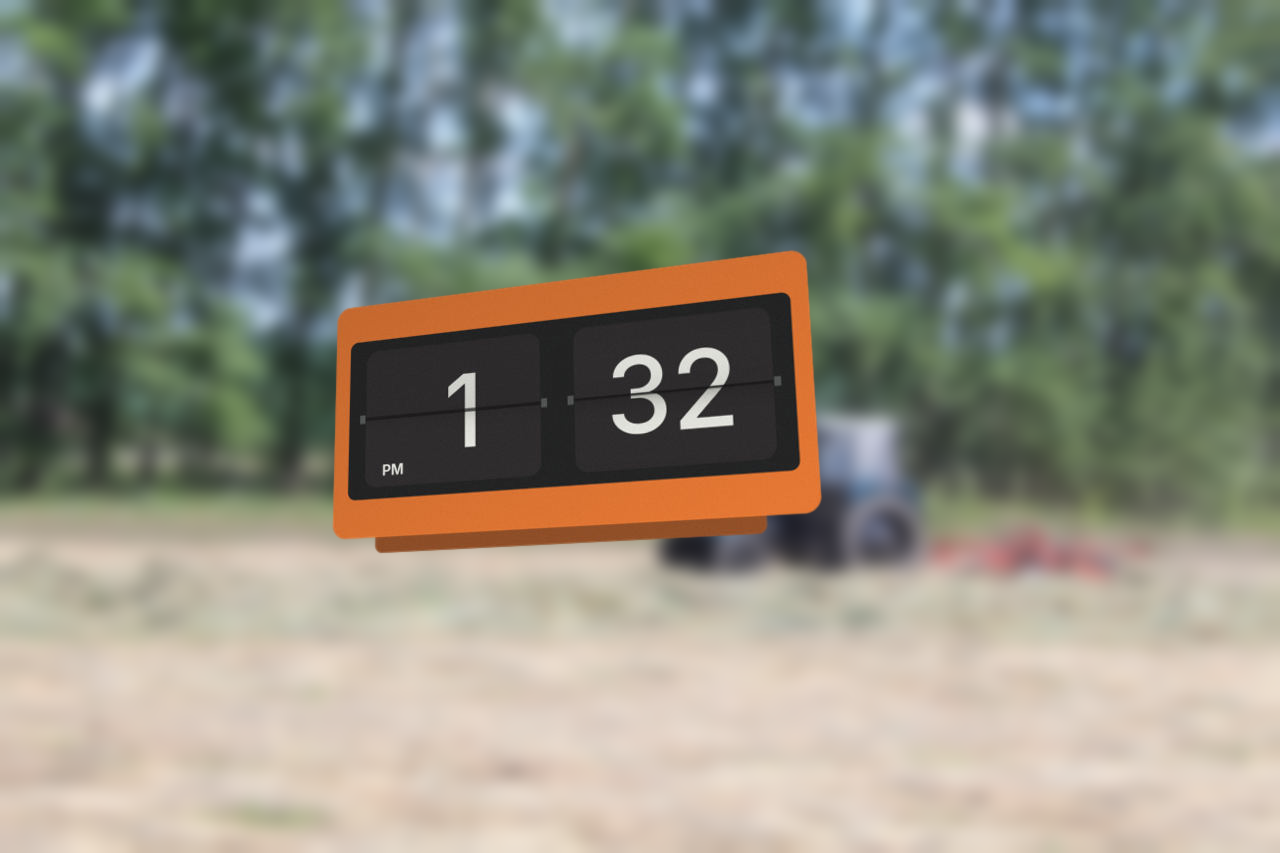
1:32
